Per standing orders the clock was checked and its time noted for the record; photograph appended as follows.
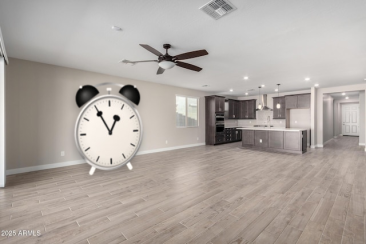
12:55
